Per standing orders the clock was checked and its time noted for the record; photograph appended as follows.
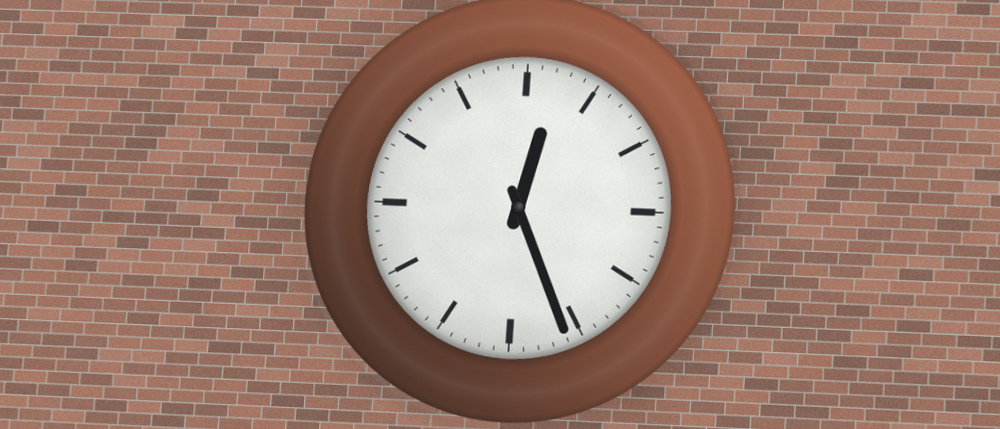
12:26
